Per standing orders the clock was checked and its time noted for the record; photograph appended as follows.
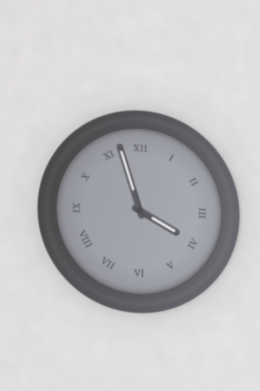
3:57
